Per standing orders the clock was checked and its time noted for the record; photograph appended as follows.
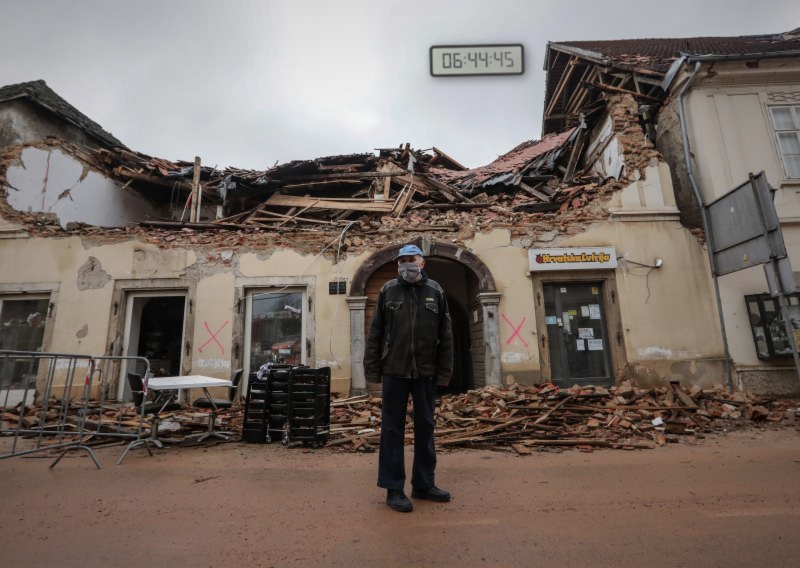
6:44:45
